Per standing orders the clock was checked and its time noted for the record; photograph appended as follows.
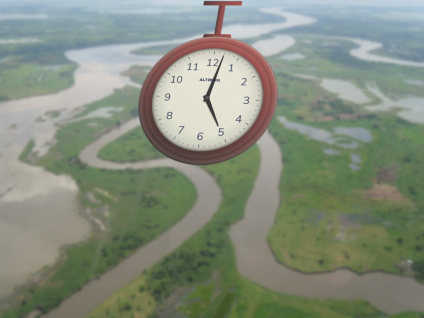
5:02
